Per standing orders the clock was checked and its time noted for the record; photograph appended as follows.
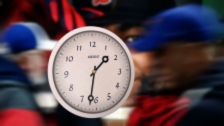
1:32
